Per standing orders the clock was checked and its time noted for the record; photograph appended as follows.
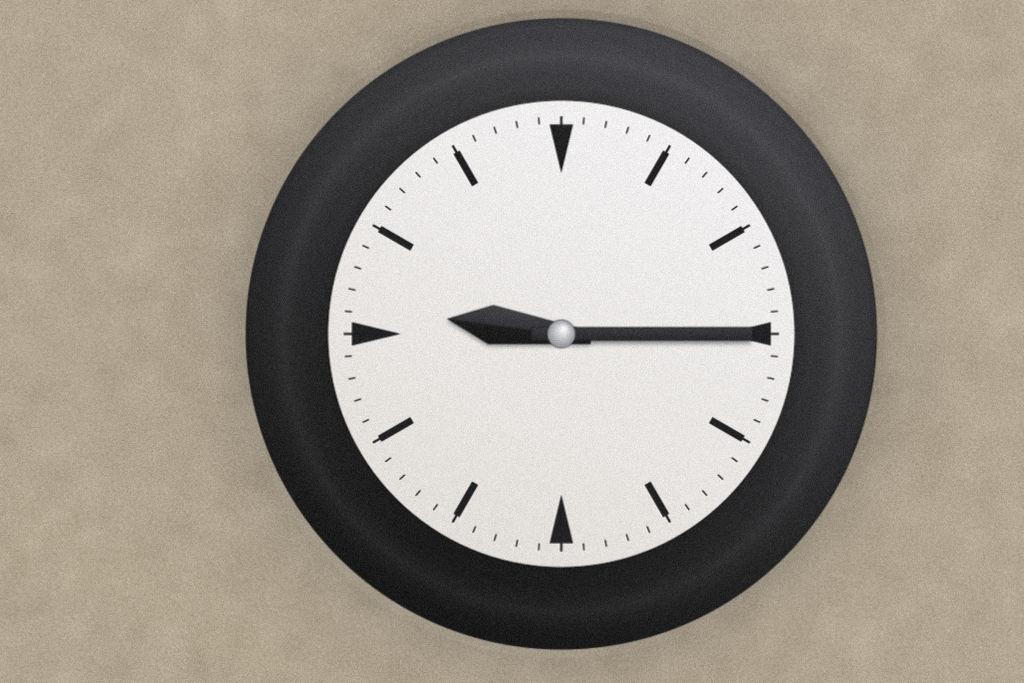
9:15
